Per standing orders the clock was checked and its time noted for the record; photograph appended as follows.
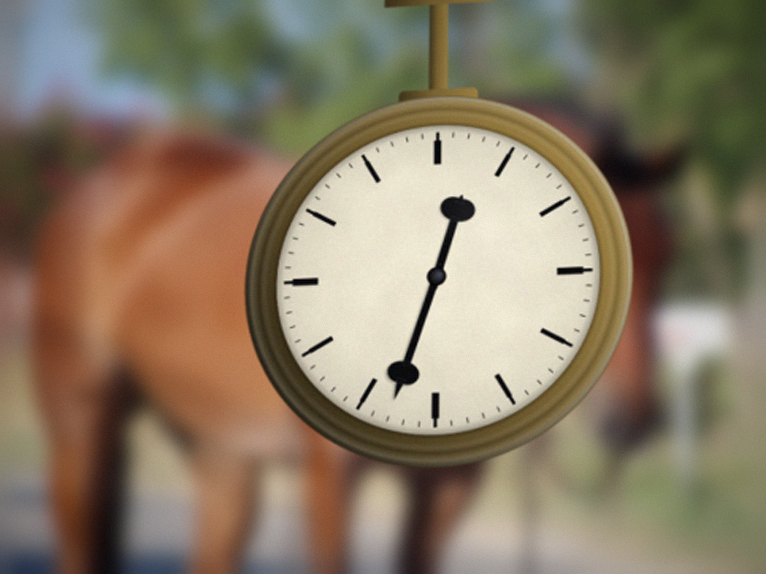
12:33
